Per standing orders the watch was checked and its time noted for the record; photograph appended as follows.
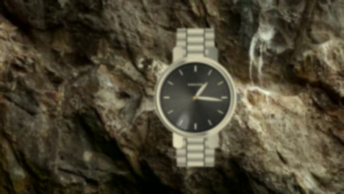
1:16
